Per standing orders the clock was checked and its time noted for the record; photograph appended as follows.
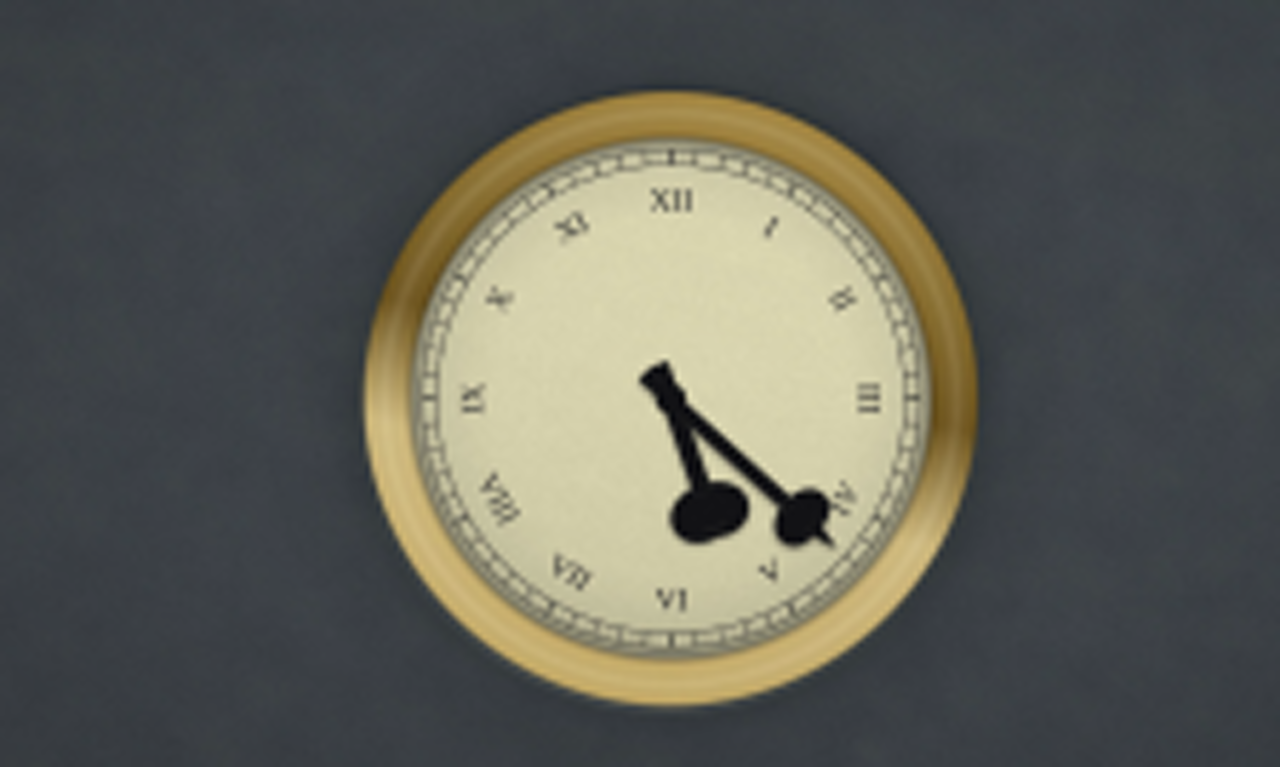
5:22
